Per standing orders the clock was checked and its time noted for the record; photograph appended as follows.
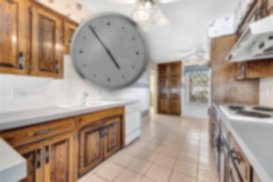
4:54
